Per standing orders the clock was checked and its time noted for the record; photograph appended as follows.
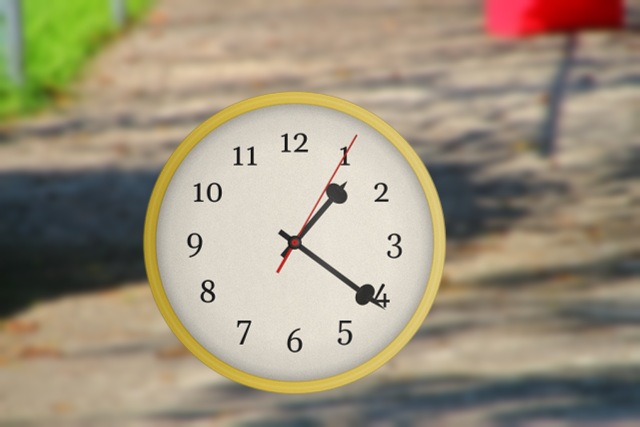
1:21:05
